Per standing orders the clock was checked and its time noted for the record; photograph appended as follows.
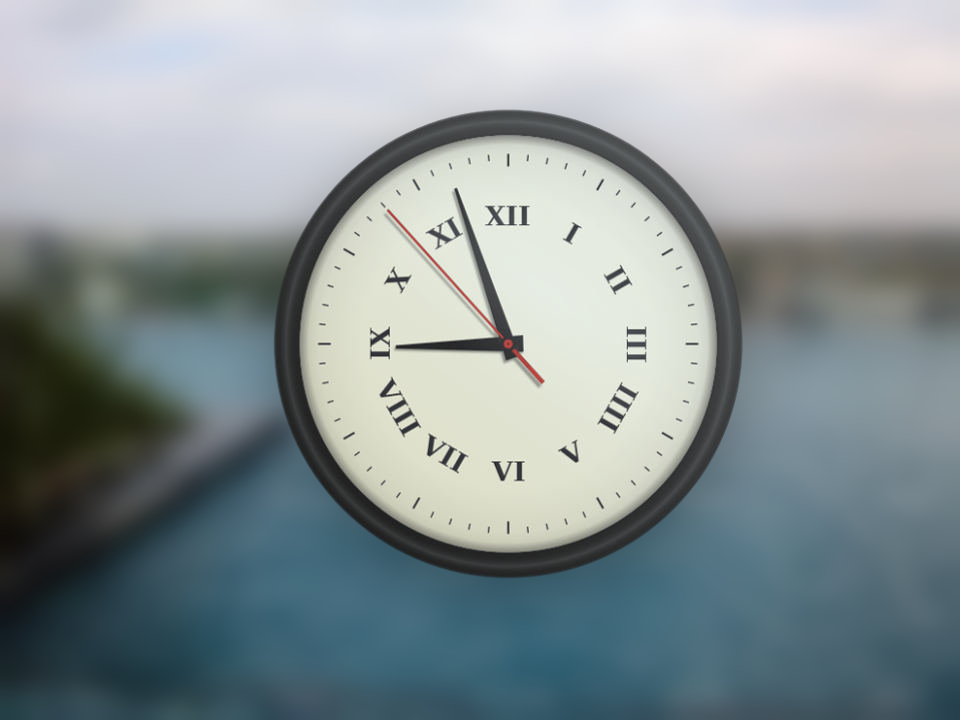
8:56:53
